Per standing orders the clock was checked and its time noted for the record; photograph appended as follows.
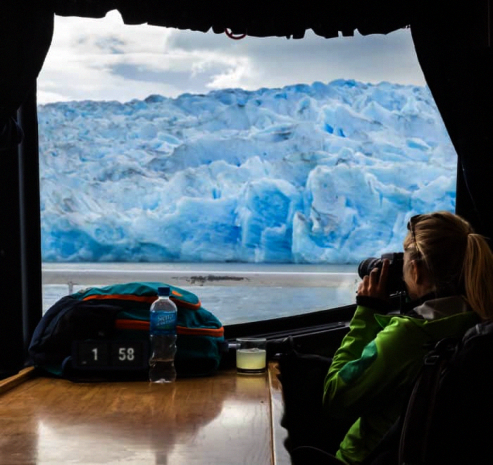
1:58
